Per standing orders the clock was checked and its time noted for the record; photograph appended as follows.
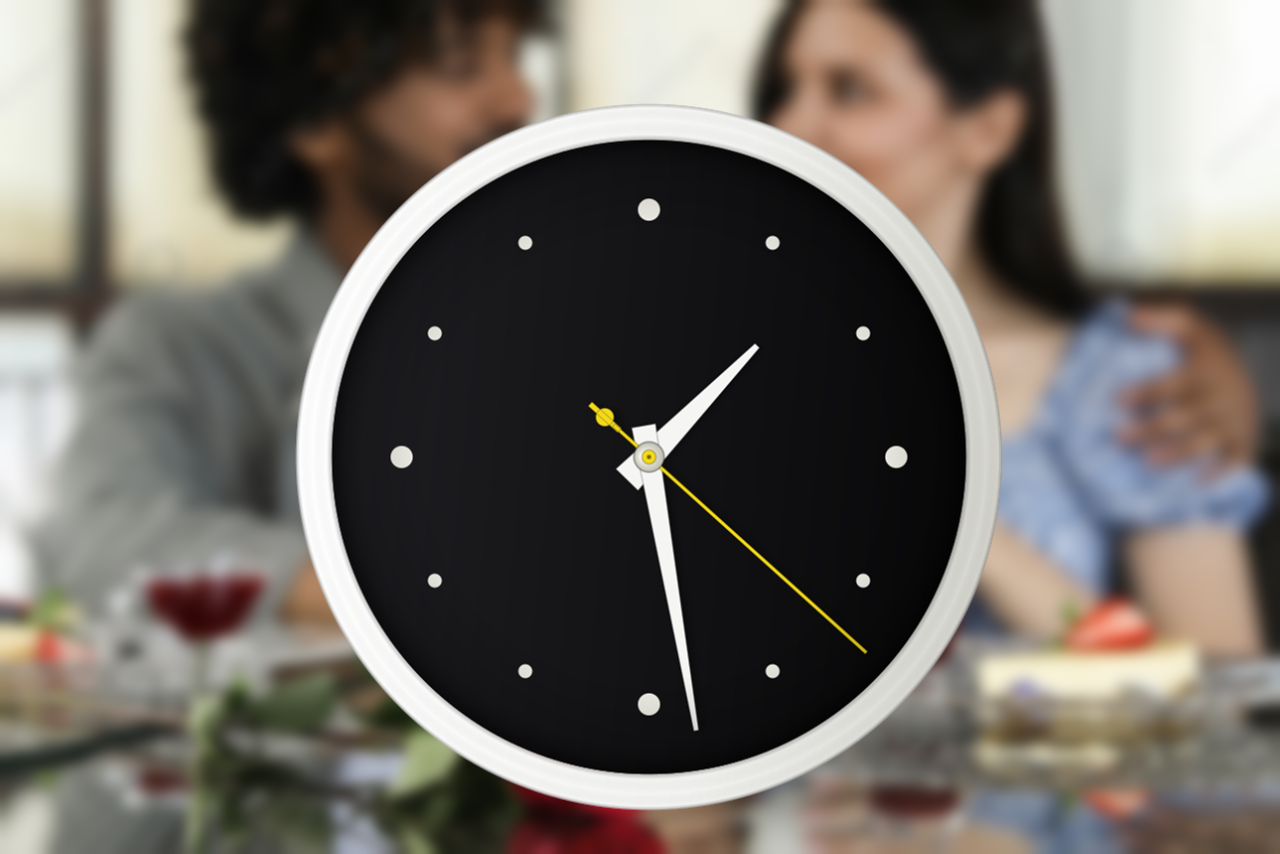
1:28:22
